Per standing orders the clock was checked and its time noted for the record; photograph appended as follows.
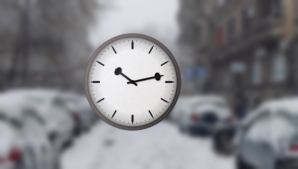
10:13
